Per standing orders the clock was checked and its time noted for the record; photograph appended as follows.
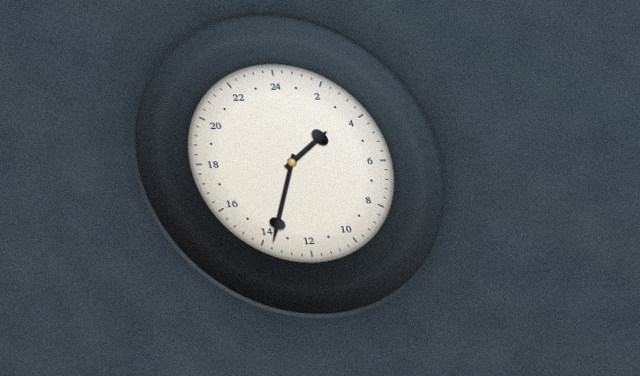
3:34
